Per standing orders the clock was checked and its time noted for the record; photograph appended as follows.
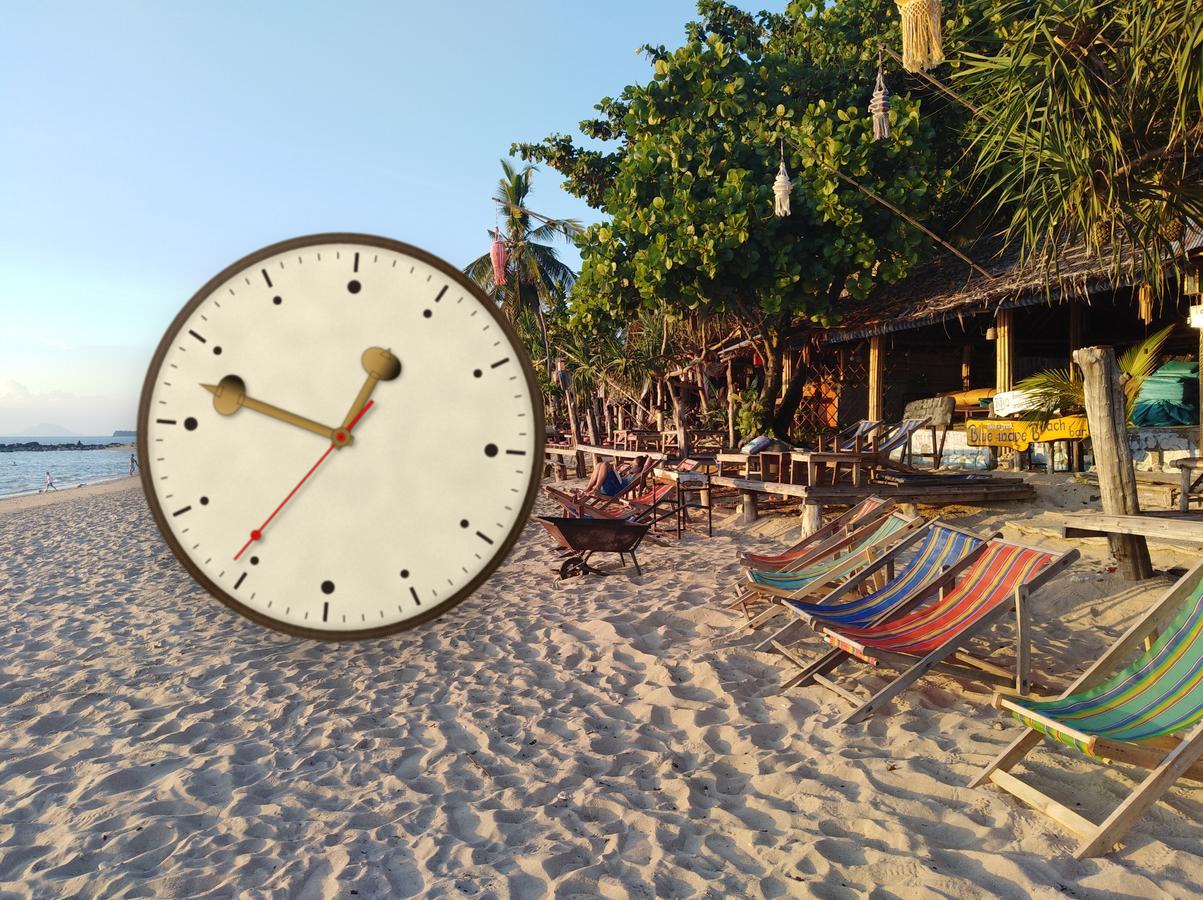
12:47:36
